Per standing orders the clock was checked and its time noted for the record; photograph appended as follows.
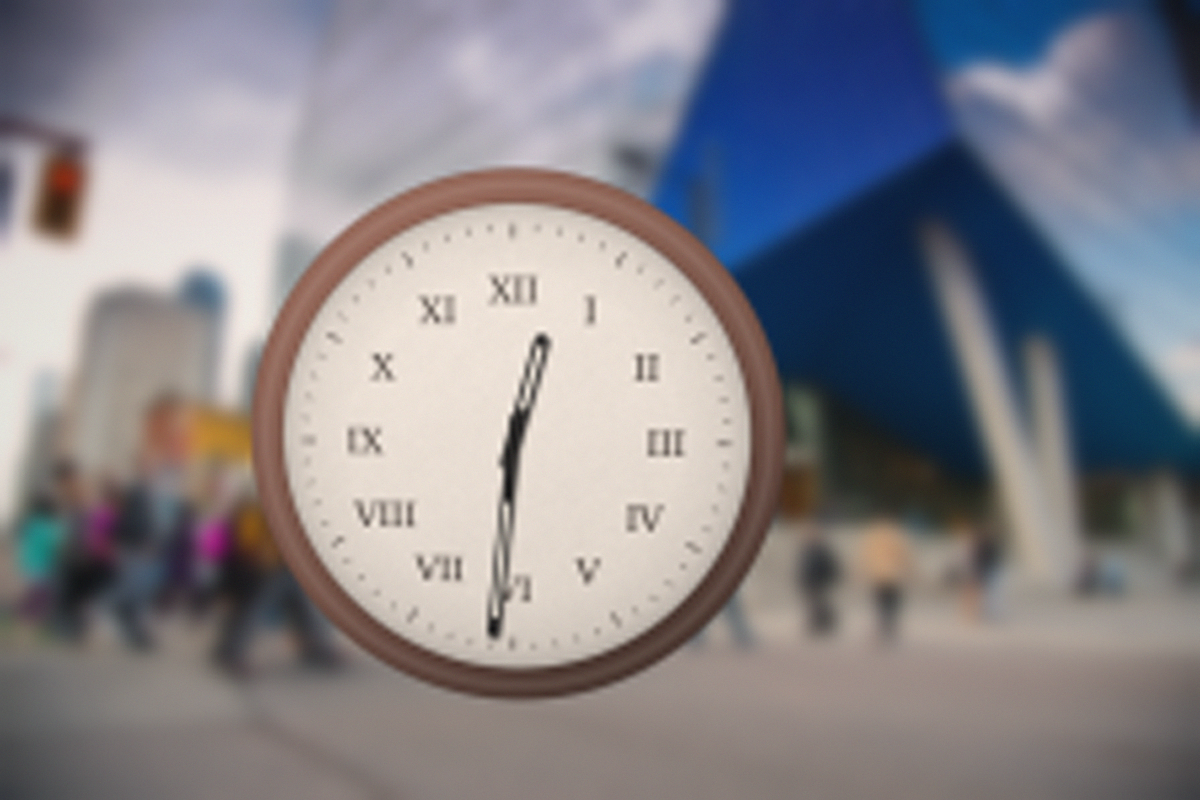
12:31
